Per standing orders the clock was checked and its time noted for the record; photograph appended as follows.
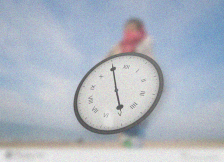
4:55
